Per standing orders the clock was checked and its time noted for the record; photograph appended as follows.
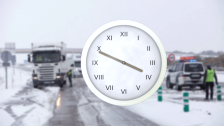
3:49
